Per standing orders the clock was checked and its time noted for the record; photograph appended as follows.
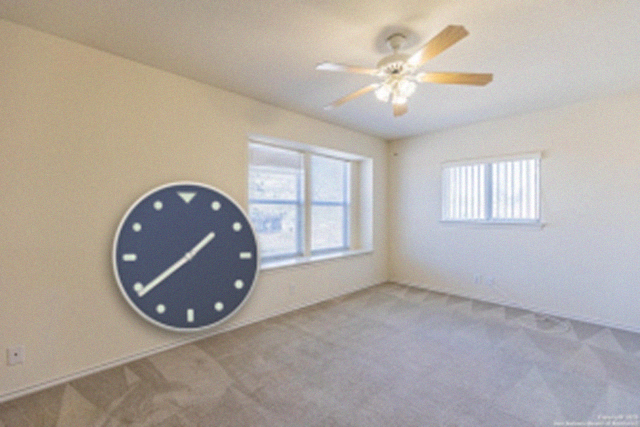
1:39
